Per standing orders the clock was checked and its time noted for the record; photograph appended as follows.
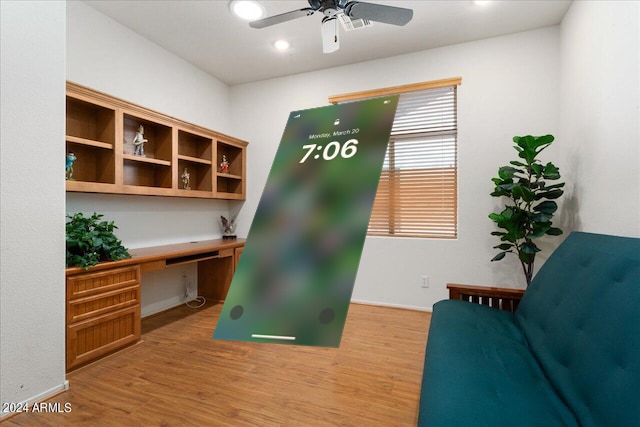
7:06
